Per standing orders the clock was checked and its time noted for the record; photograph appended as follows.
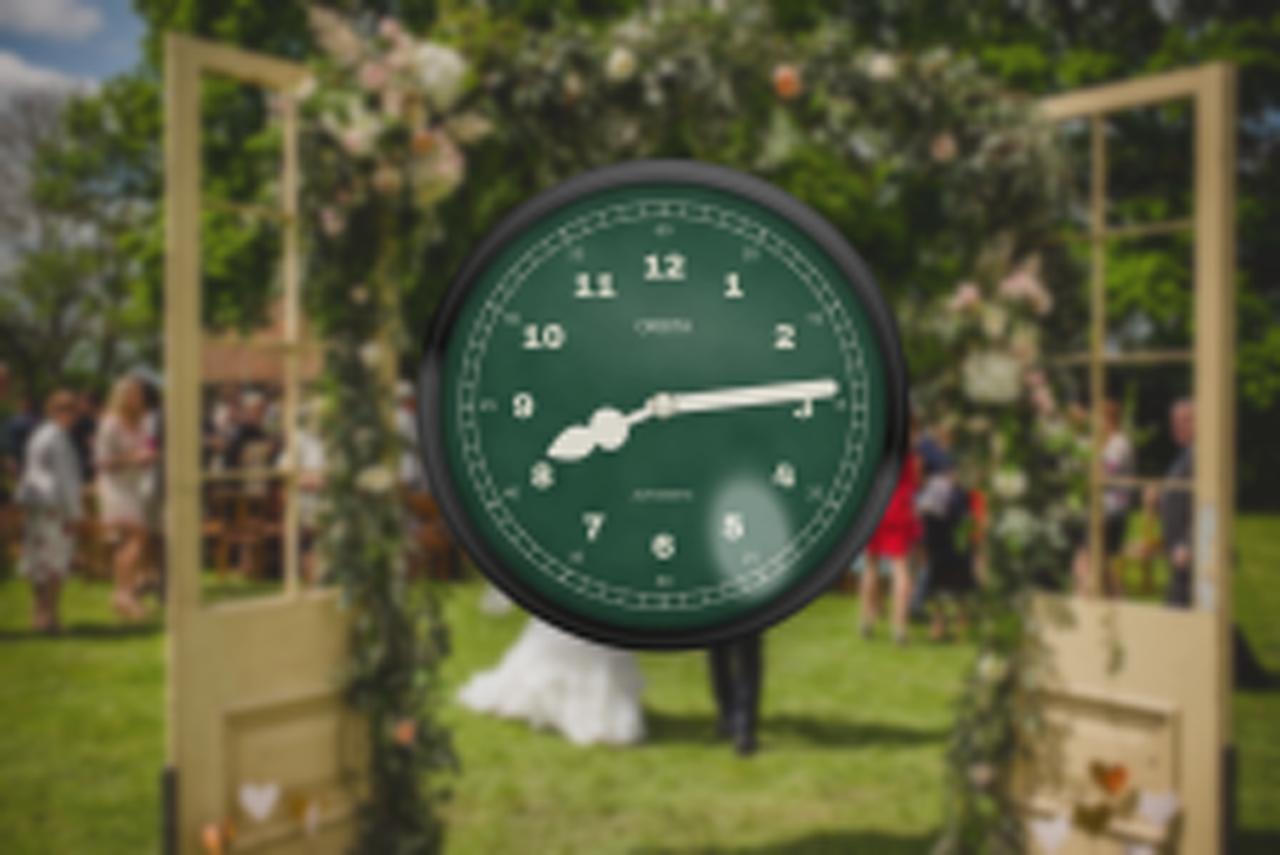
8:14
